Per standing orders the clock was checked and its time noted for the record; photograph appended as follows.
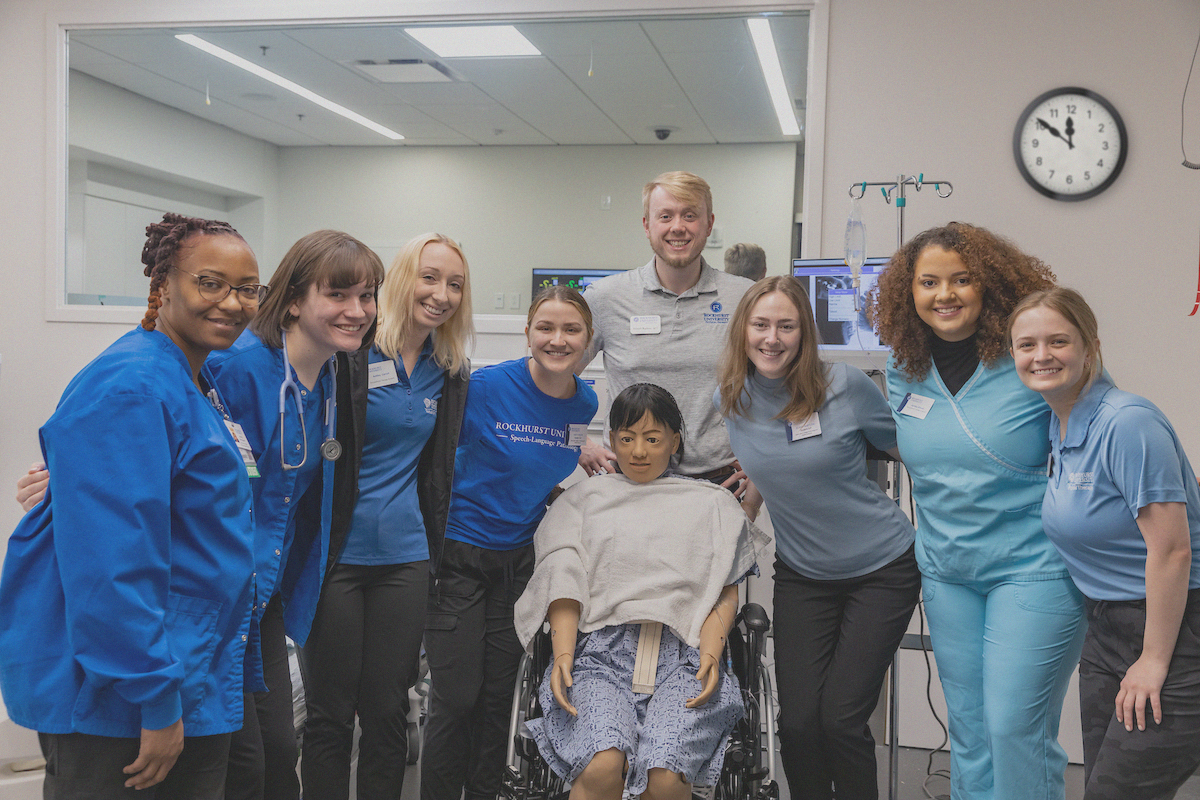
11:51
